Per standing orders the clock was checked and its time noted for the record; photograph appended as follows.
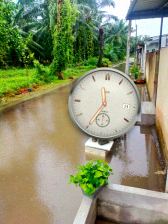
11:35
